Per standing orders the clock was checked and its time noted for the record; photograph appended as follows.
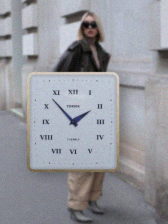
1:53
